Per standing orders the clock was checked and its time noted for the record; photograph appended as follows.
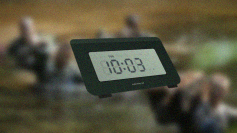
10:03
